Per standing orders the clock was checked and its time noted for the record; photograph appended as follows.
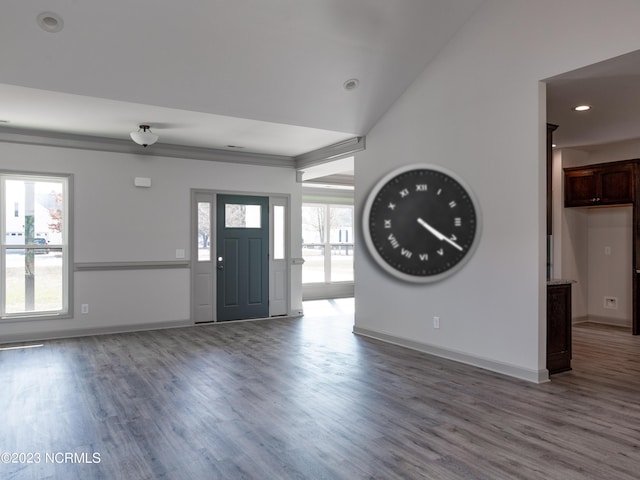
4:21
